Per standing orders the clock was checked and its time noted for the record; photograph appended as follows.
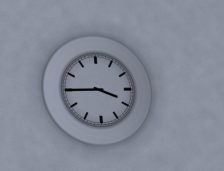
3:45
